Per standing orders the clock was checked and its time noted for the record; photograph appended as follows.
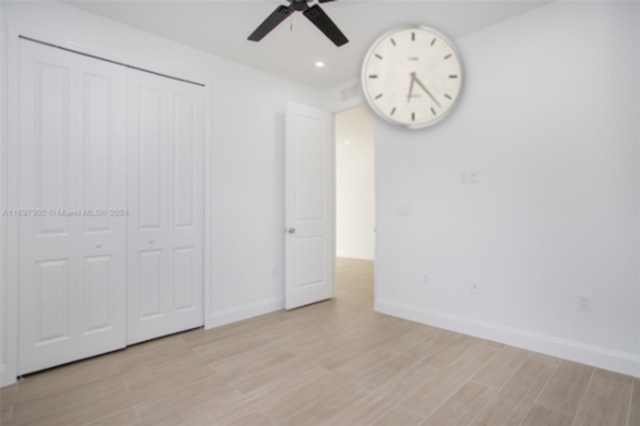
6:23
